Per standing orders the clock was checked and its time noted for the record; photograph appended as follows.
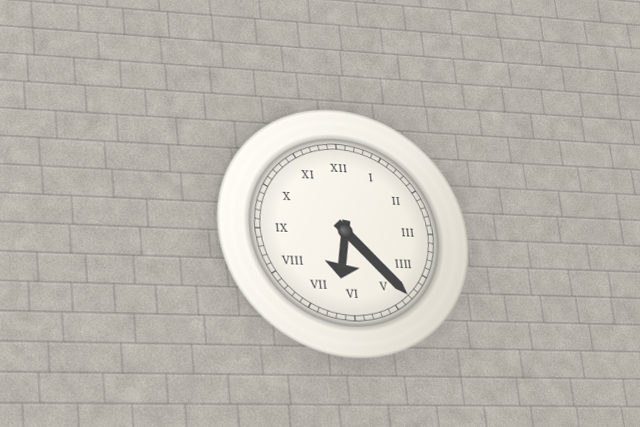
6:23
